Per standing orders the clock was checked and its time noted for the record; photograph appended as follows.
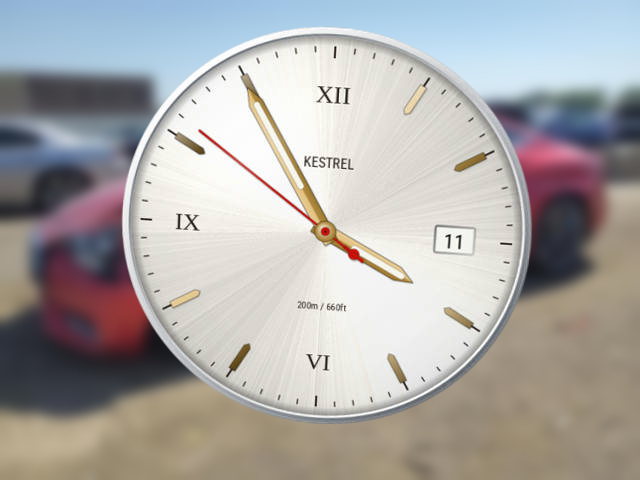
3:54:51
